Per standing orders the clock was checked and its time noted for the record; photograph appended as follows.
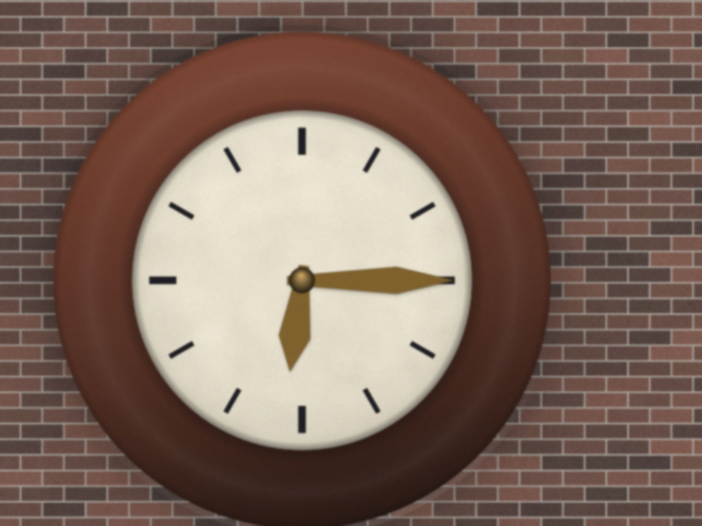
6:15
